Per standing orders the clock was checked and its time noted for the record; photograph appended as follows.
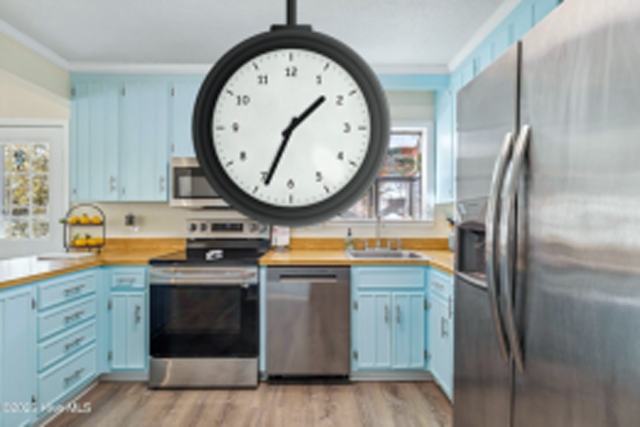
1:34
